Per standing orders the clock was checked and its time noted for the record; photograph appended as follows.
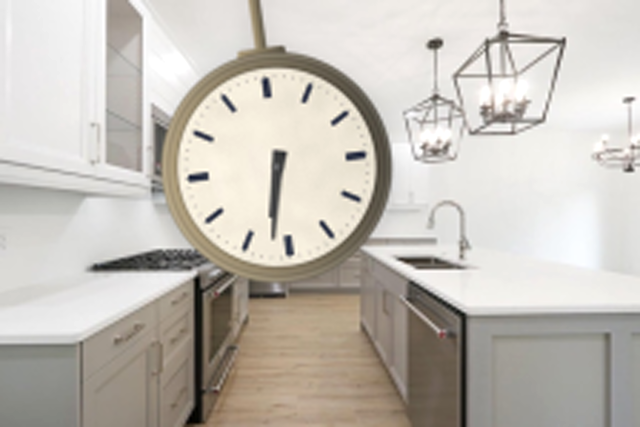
6:32
